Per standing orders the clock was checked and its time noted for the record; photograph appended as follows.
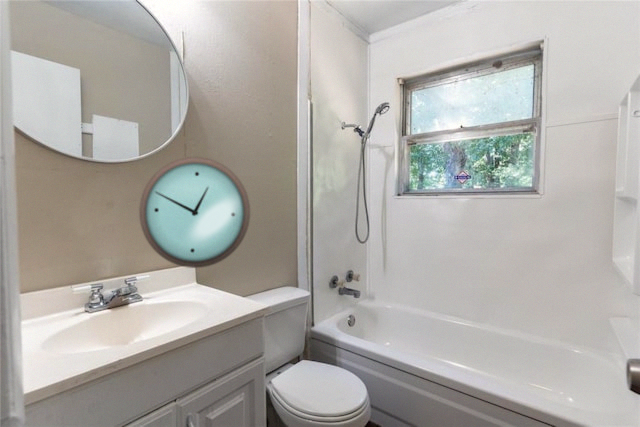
12:49
